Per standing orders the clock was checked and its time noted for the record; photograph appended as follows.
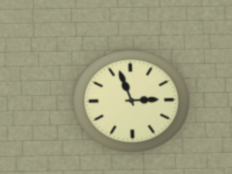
2:57
